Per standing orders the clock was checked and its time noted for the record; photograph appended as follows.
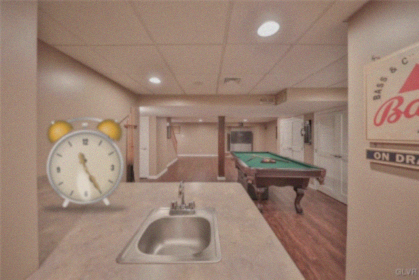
11:25
